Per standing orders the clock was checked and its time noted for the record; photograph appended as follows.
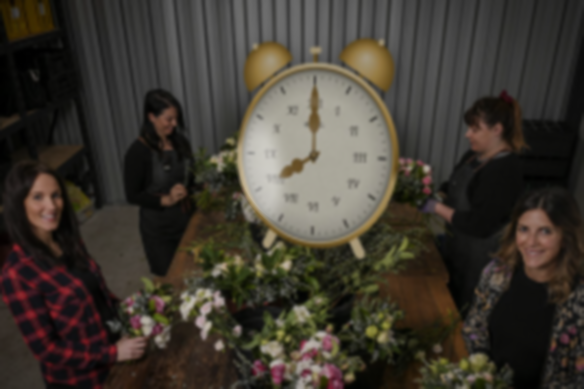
8:00
